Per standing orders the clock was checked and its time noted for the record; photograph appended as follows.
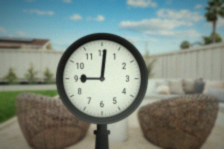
9:01
